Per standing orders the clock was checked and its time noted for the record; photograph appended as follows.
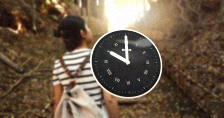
10:00
